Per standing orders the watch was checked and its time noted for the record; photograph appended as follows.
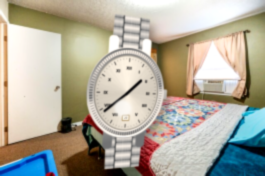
1:39
